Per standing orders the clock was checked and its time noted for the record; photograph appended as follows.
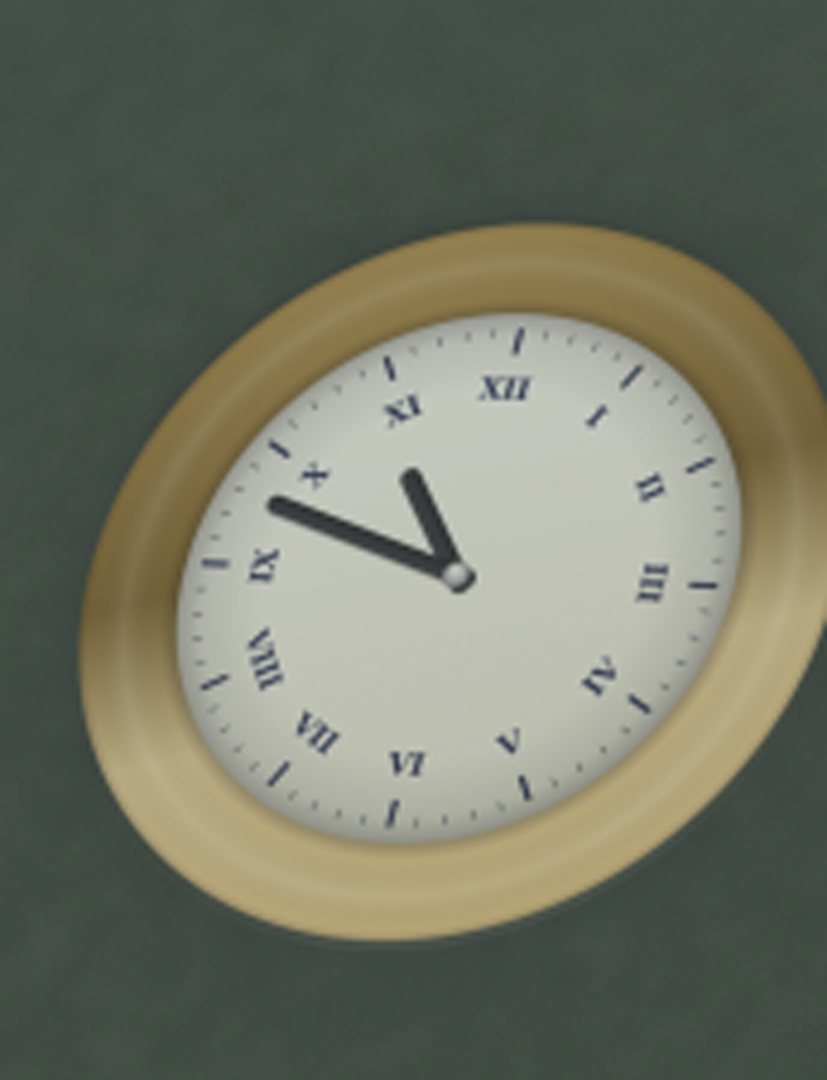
10:48
